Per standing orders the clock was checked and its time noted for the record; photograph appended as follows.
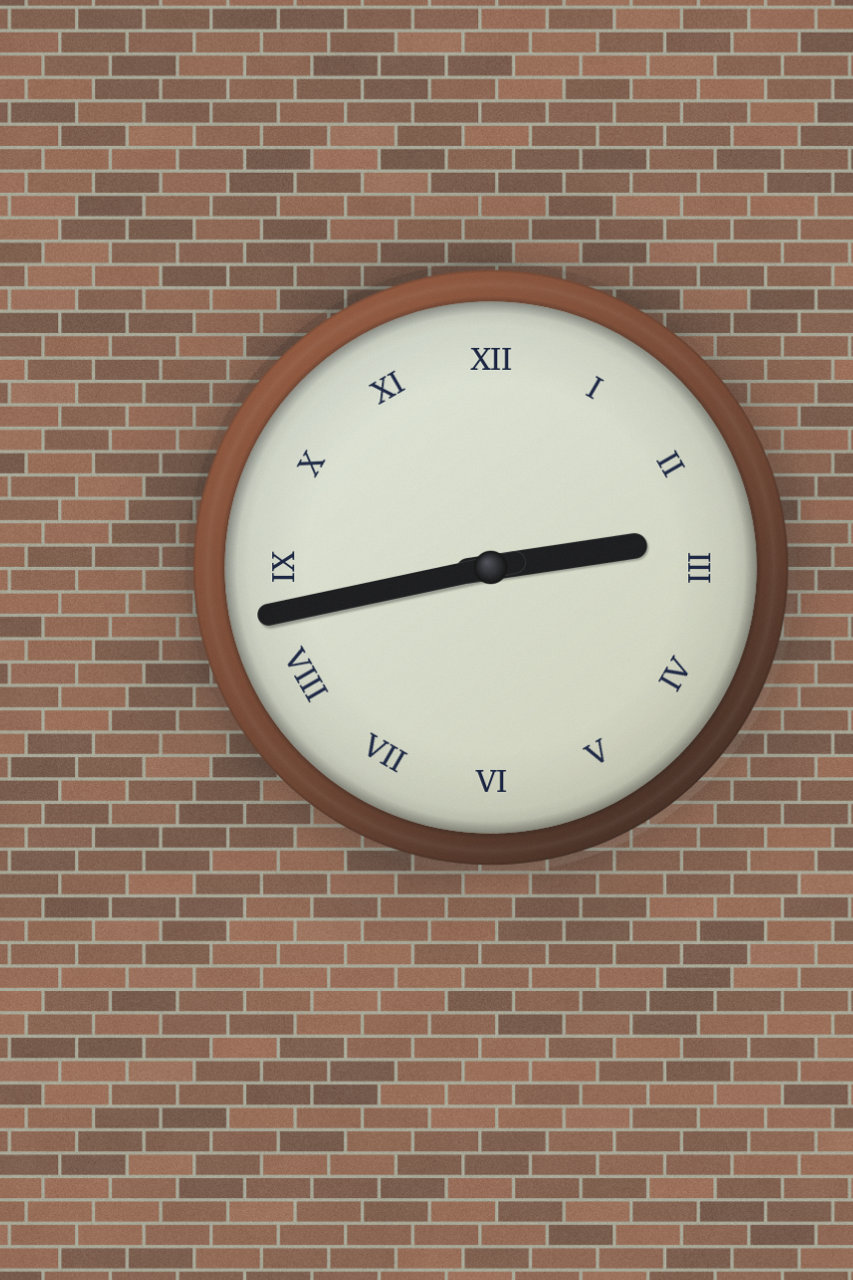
2:43
